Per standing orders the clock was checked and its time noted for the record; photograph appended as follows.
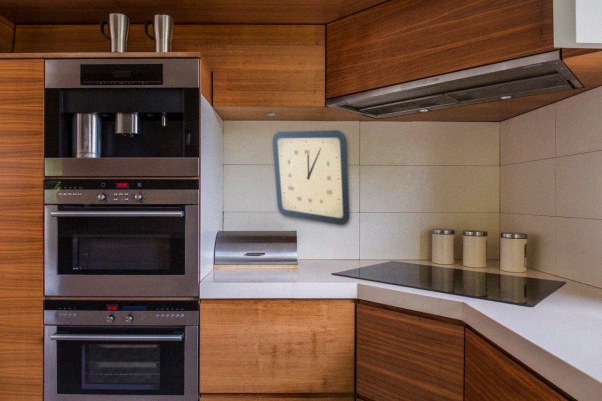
12:05
